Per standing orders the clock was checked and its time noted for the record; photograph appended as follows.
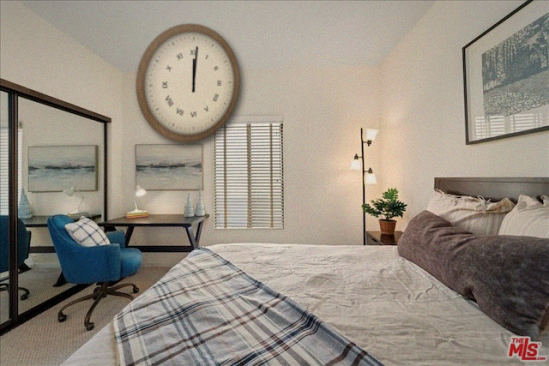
12:01
